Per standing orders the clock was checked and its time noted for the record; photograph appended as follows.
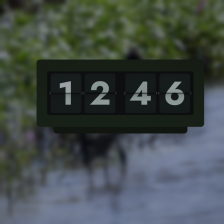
12:46
